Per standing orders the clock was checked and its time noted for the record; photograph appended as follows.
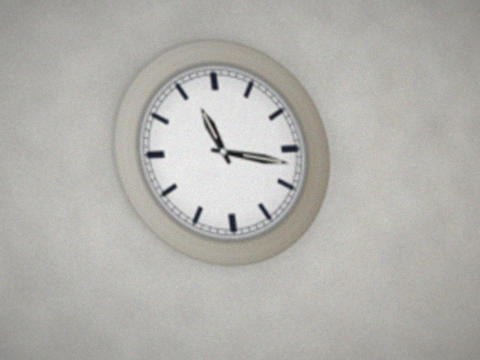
11:17
